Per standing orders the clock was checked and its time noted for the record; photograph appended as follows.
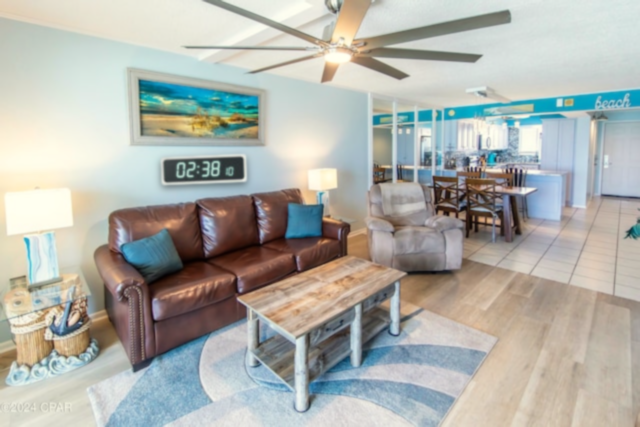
2:38
